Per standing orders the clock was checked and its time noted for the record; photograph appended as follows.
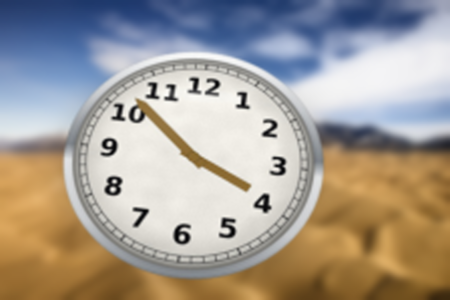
3:52
